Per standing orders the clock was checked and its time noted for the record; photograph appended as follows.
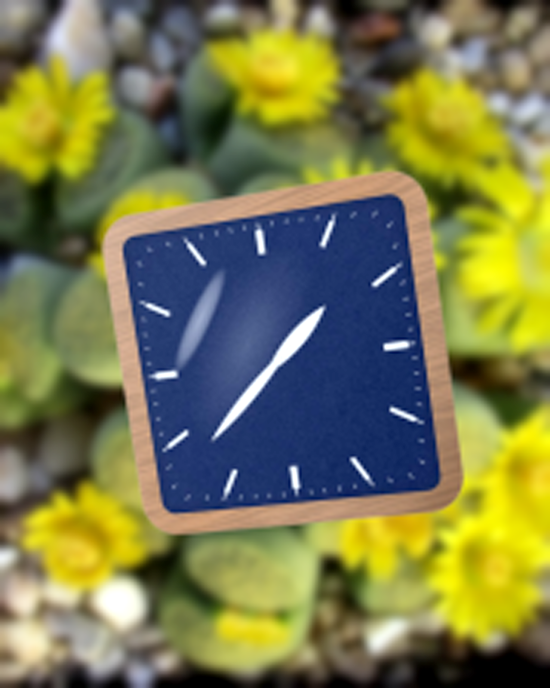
1:38
